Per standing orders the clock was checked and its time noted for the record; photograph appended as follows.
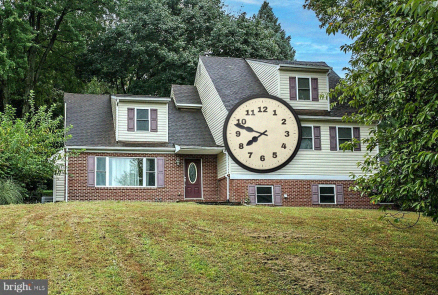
7:48
